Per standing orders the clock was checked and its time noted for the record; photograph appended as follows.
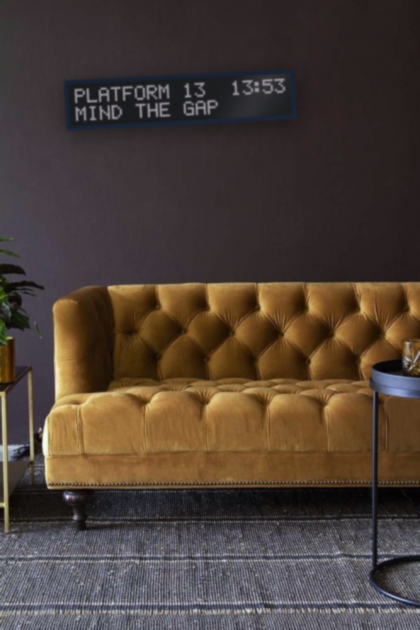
13:53
